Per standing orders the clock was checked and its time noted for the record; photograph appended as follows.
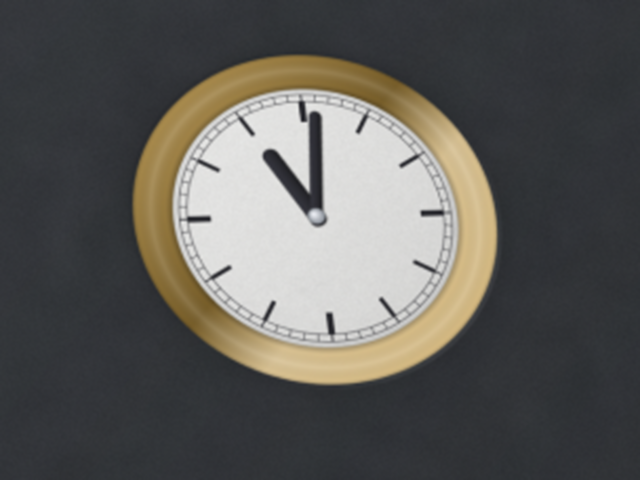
11:01
